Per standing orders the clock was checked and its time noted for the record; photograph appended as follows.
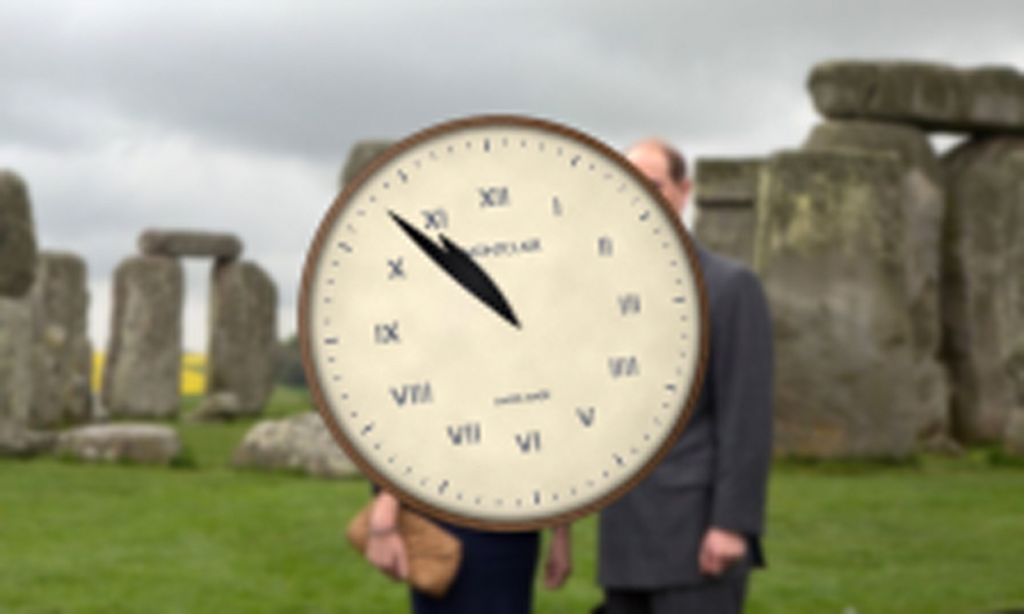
10:53
